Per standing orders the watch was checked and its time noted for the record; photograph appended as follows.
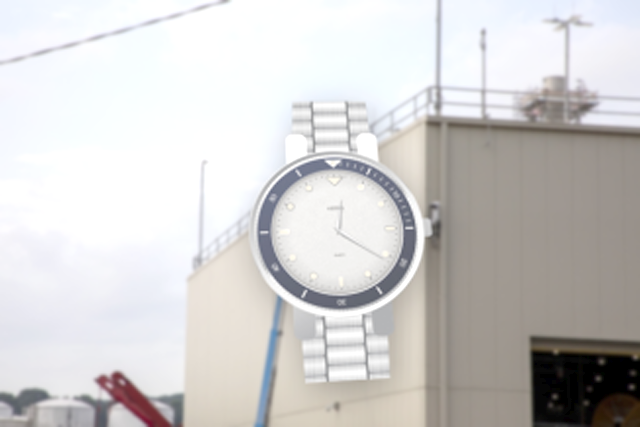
12:21
